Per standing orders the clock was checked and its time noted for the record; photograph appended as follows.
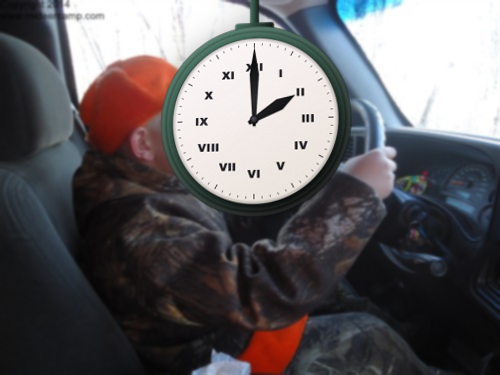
2:00
